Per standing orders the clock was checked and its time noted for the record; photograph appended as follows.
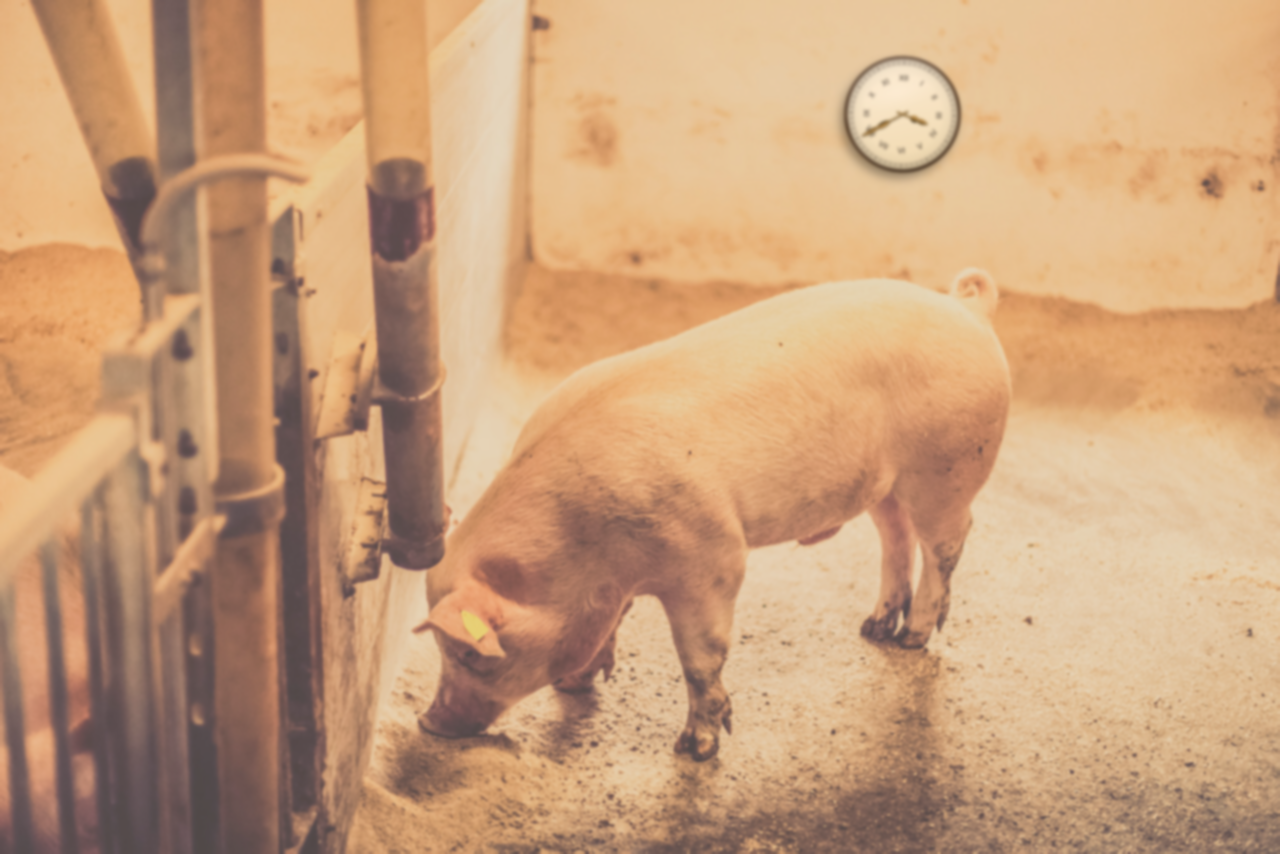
3:40
